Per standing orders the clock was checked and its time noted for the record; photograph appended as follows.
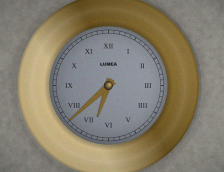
6:38
